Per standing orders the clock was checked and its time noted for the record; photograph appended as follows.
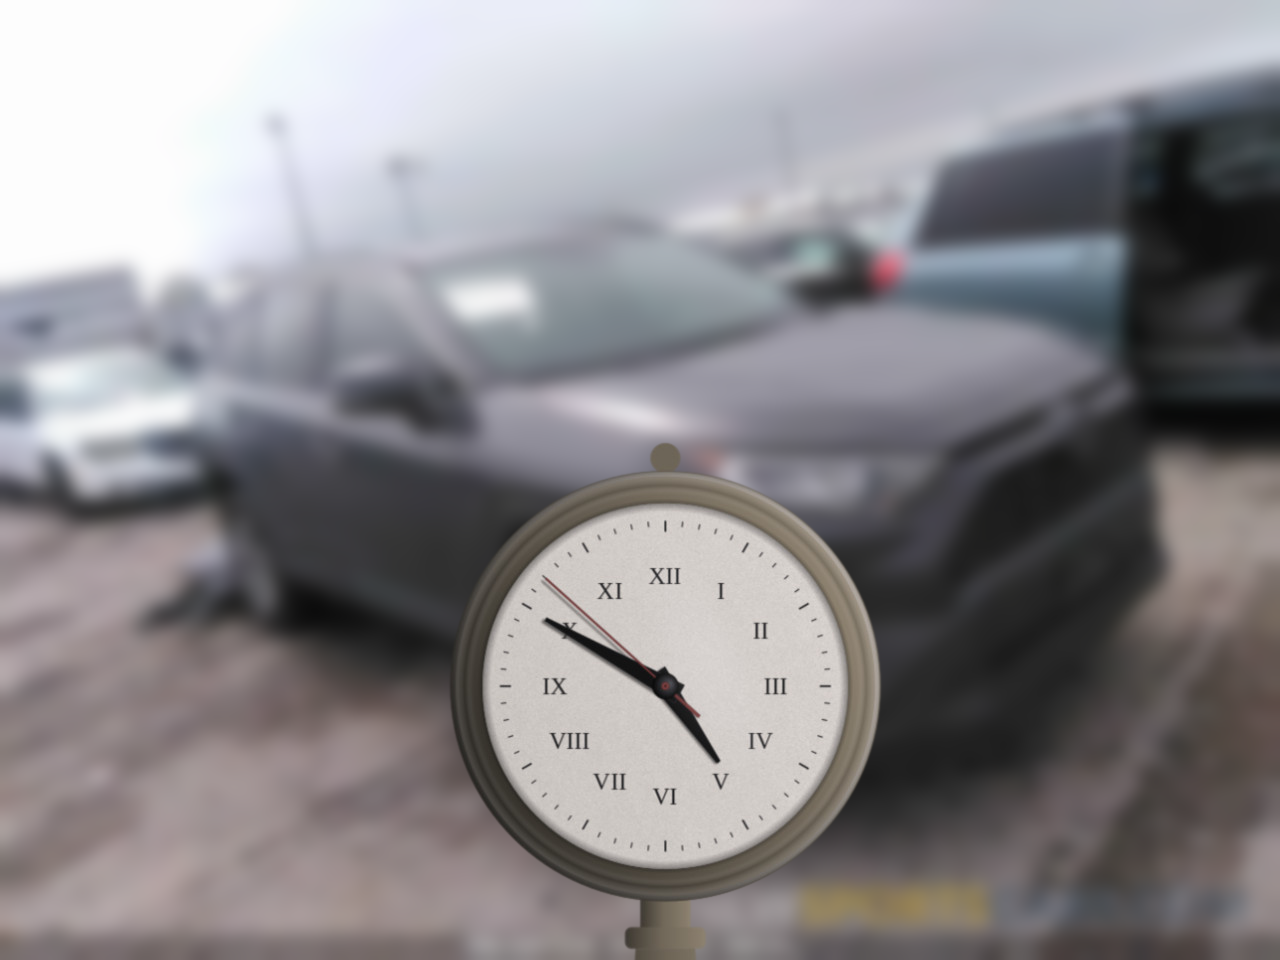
4:49:52
